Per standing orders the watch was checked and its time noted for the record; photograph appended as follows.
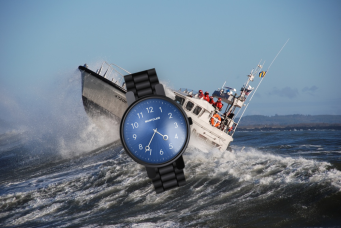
4:37
